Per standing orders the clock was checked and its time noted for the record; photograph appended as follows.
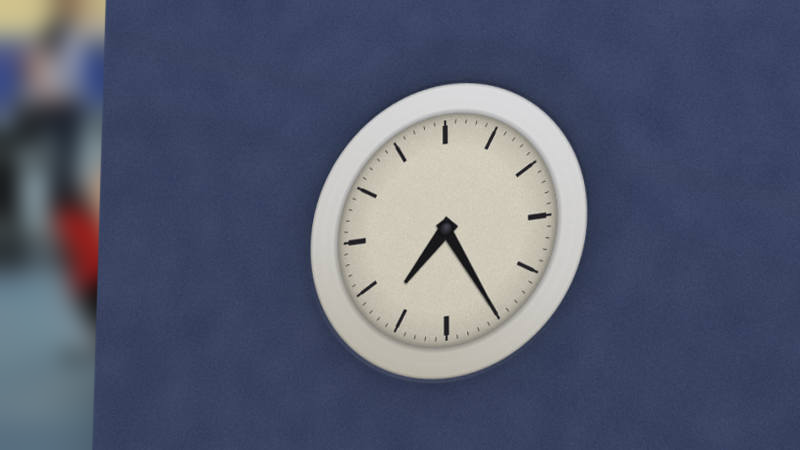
7:25
